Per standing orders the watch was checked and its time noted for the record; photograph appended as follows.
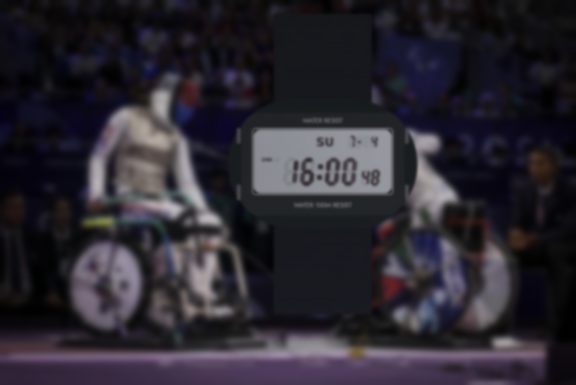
16:00:48
